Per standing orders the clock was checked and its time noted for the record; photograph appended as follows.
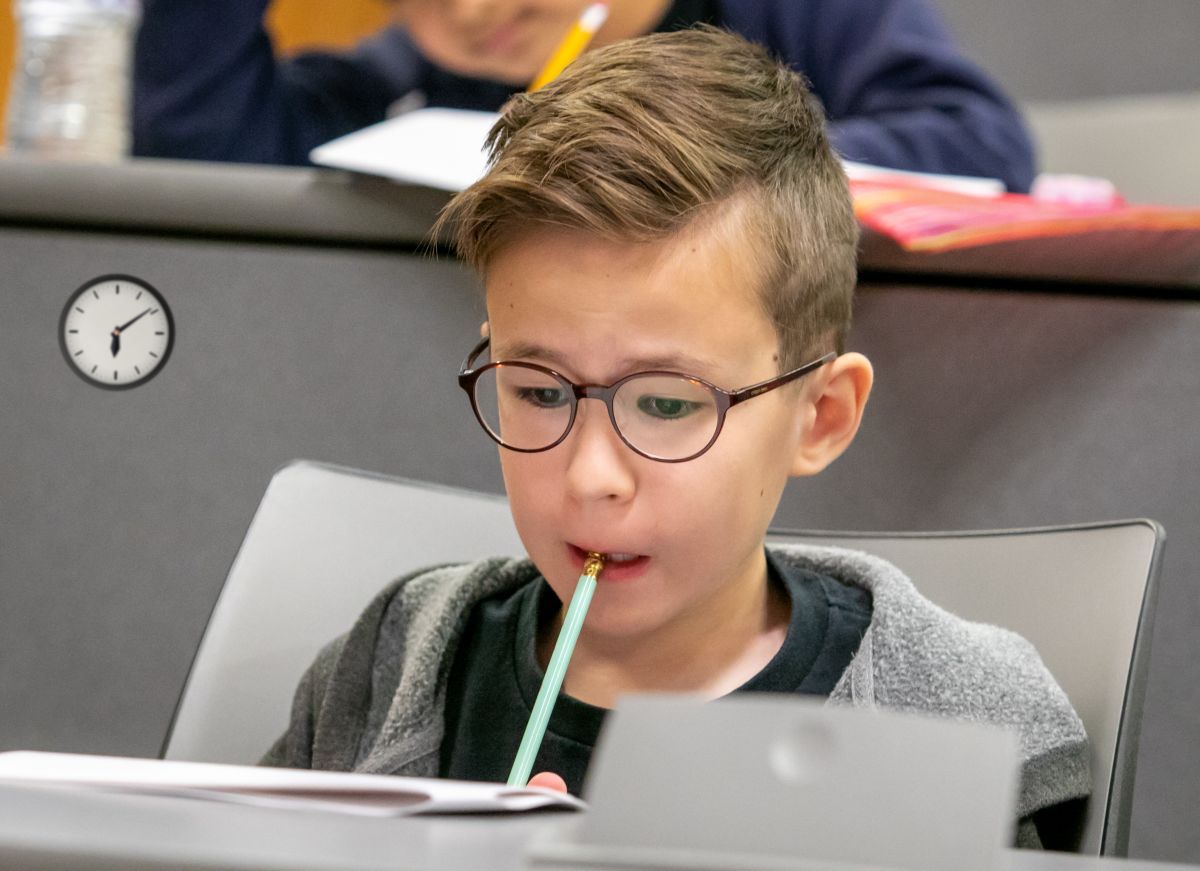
6:09
